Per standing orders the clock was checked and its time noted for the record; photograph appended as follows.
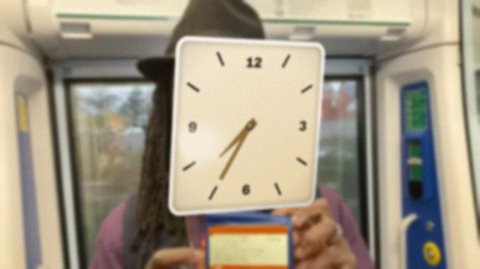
7:35
